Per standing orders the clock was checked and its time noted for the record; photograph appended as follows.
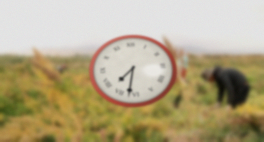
7:32
